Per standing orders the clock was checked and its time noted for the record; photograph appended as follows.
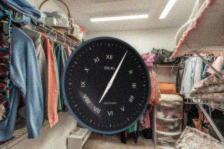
7:05
